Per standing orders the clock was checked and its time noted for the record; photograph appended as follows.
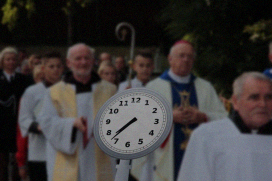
7:37
